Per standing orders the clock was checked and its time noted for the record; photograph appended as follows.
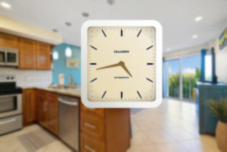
4:43
